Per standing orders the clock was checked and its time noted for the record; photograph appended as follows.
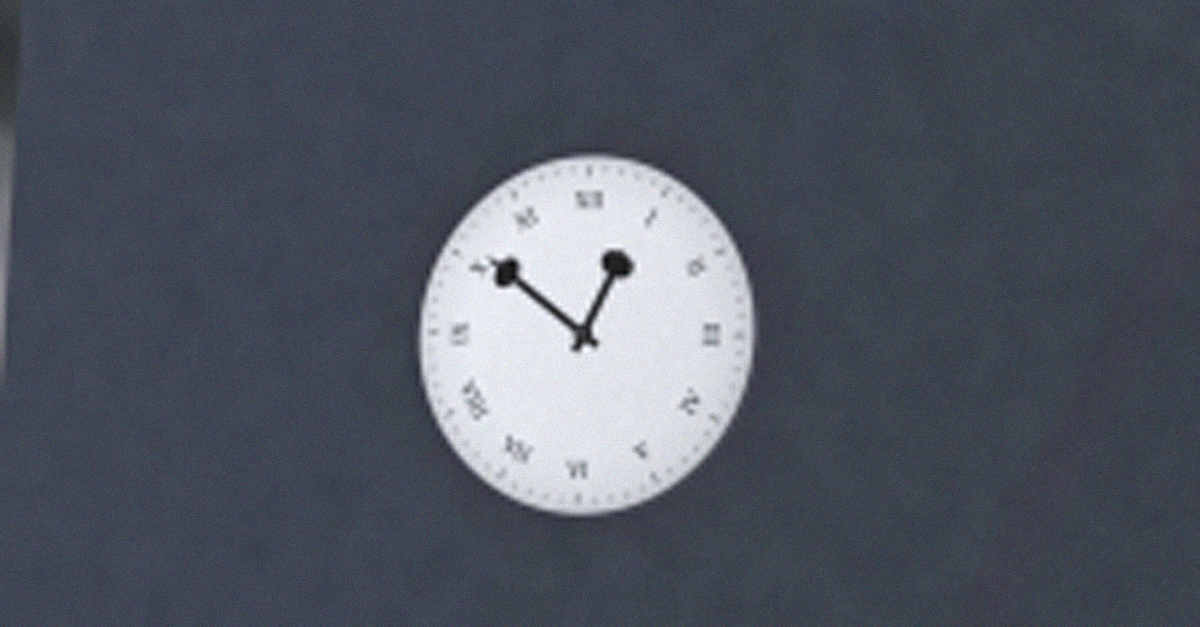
12:51
